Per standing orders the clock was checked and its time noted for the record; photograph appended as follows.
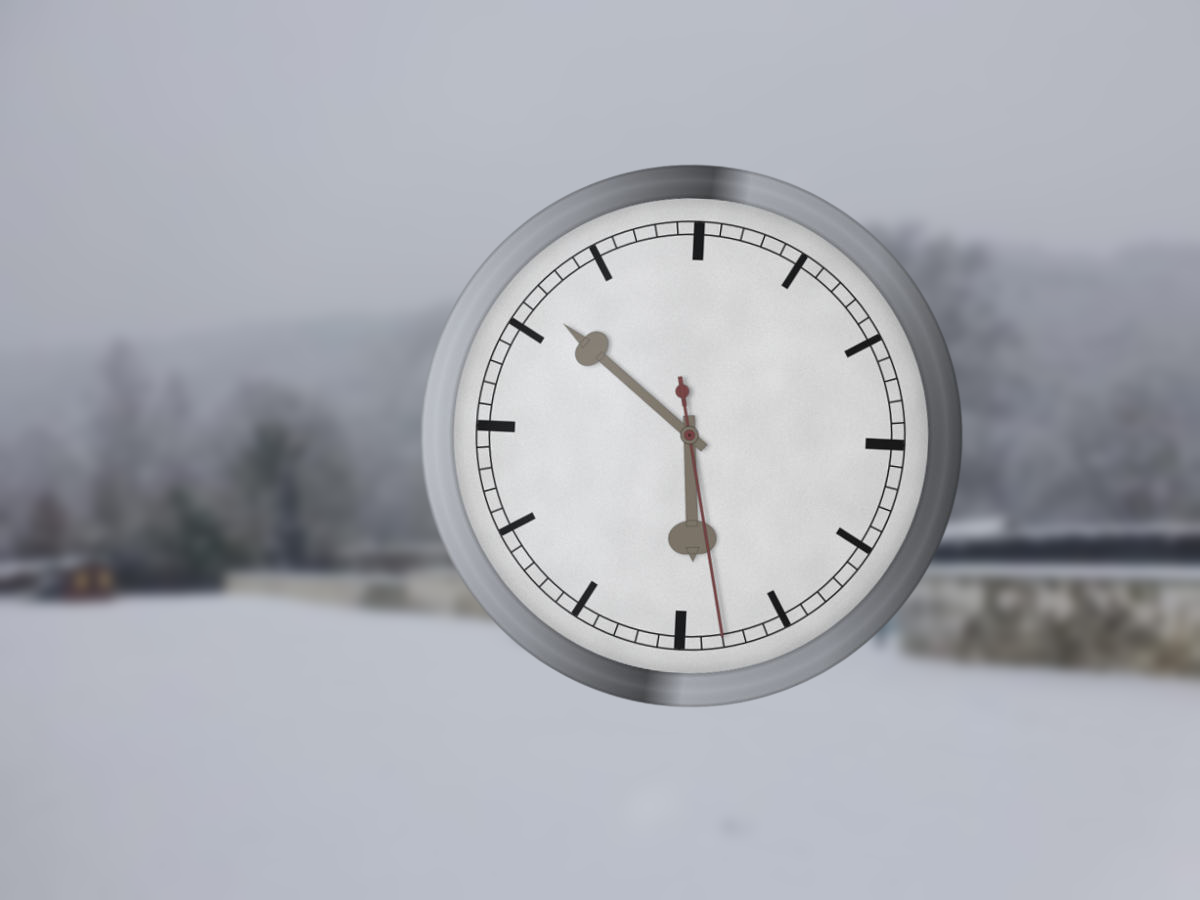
5:51:28
